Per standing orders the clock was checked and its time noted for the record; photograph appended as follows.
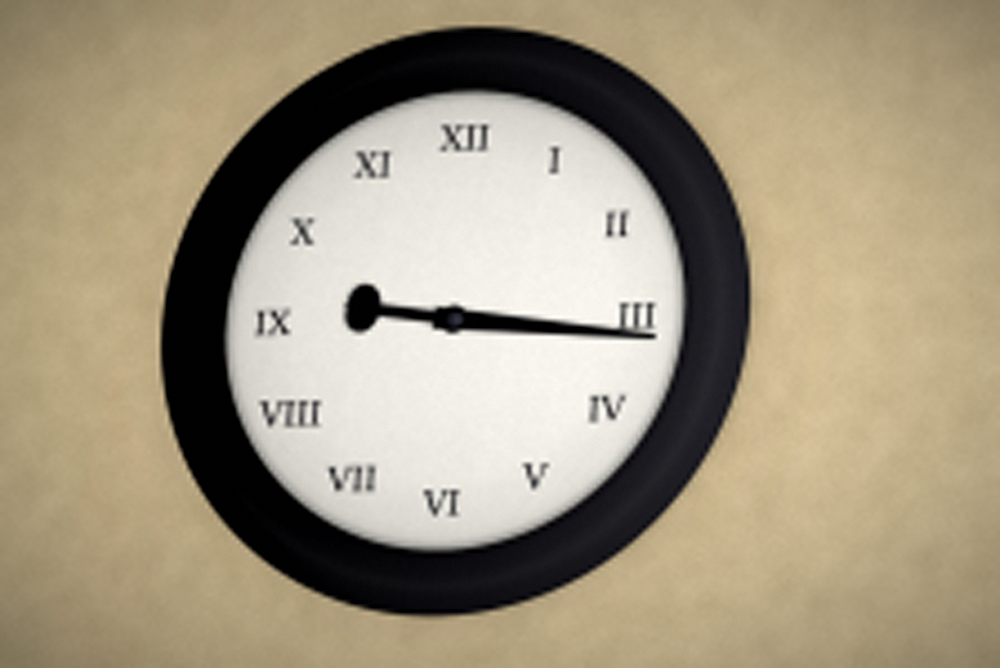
9:16
